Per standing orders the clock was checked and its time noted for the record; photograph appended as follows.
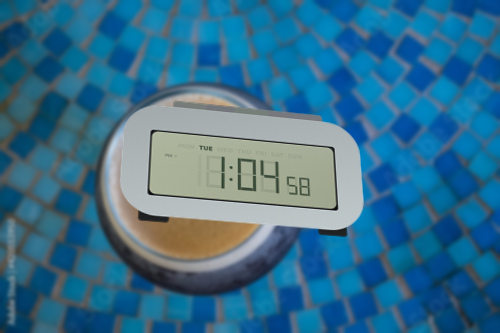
1:04:58
